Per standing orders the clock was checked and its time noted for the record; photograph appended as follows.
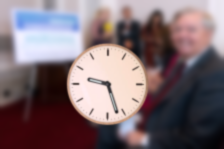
9:27
